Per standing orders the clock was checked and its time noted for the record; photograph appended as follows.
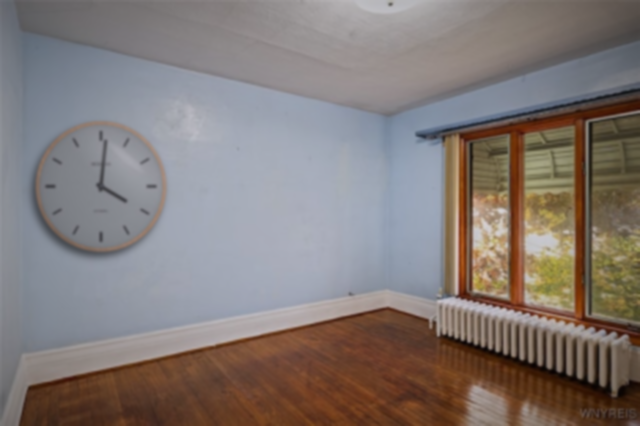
4:01
